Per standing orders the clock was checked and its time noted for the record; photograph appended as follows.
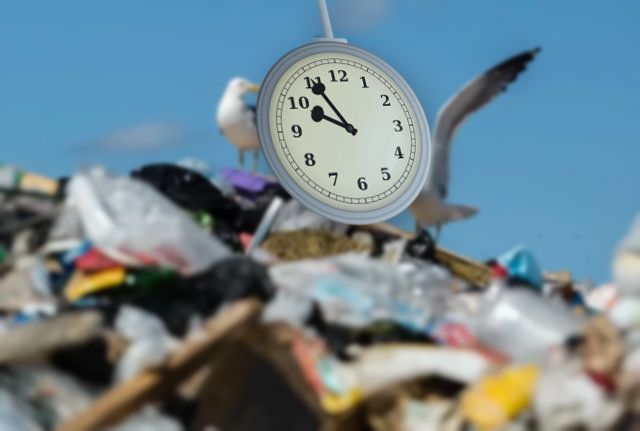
9:55
